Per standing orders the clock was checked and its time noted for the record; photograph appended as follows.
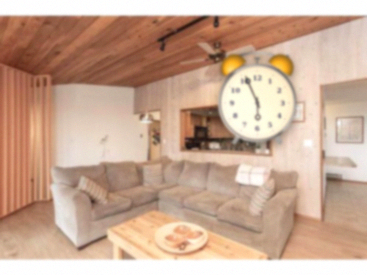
5:56
